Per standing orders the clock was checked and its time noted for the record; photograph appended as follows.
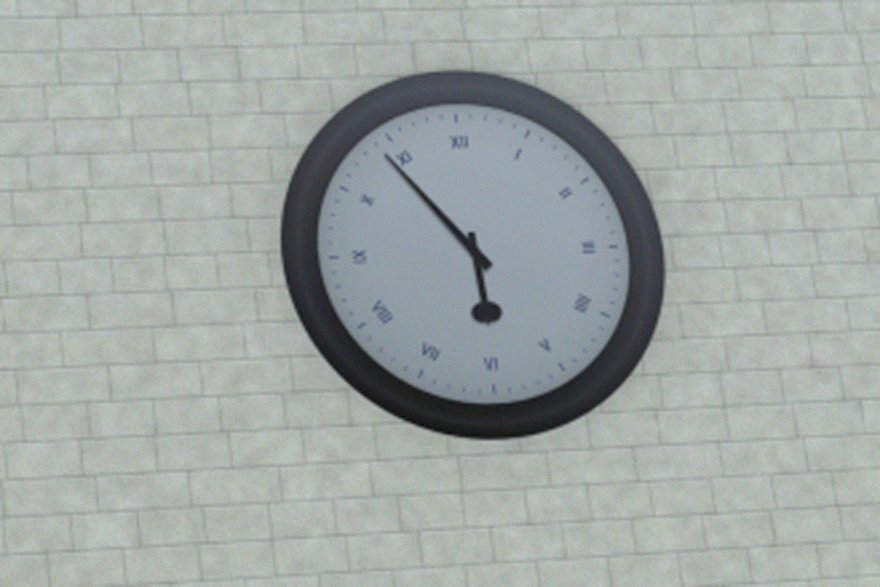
5:54
